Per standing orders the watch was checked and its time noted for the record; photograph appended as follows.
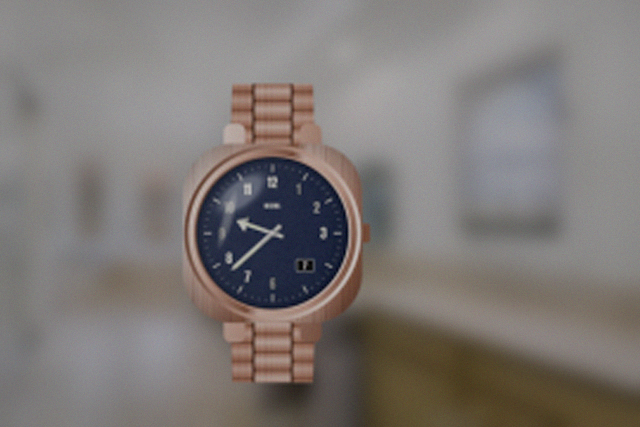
9:38
